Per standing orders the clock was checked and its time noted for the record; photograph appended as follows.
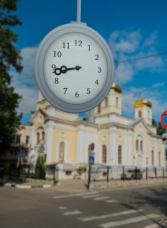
8:43
